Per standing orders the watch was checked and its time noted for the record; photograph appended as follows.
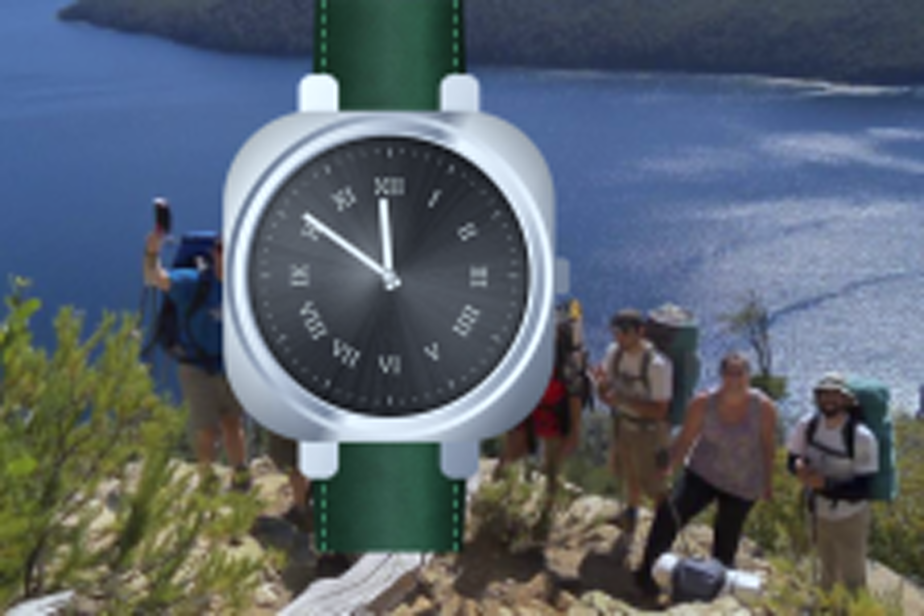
11:51
